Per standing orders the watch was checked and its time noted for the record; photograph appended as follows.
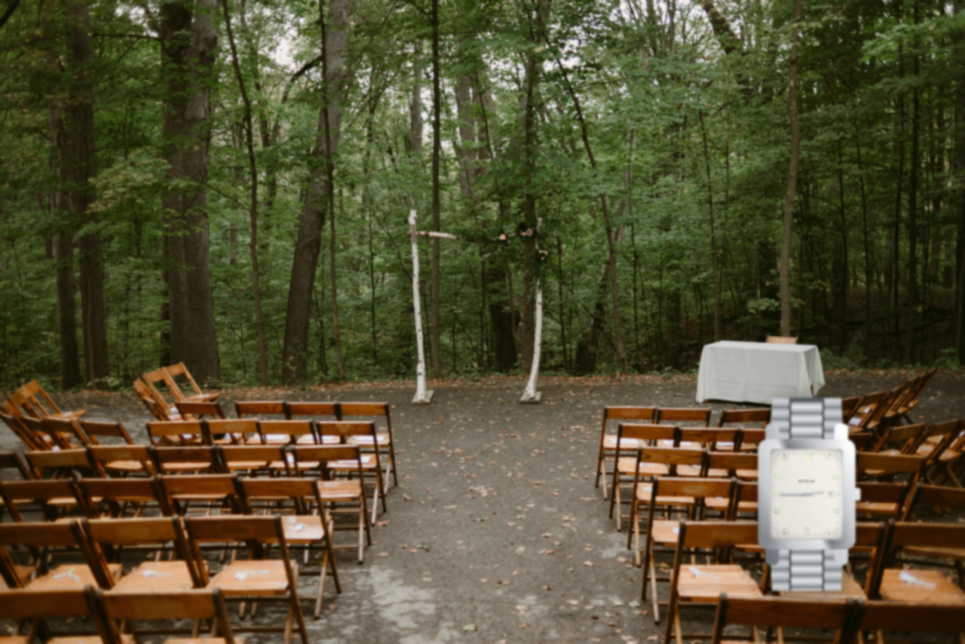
2:45
